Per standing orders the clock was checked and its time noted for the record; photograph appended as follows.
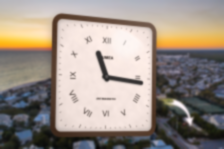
11:16
